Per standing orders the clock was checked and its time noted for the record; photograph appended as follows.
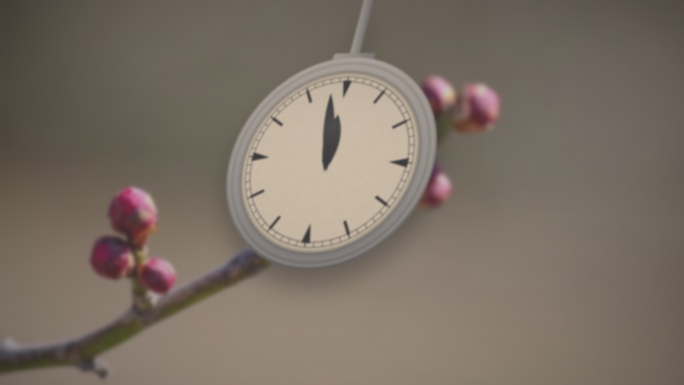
11:58
